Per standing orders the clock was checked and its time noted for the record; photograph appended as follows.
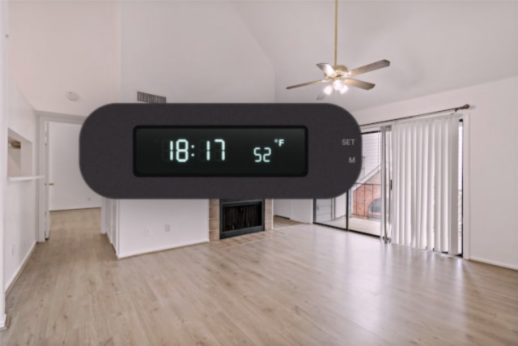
18:17
